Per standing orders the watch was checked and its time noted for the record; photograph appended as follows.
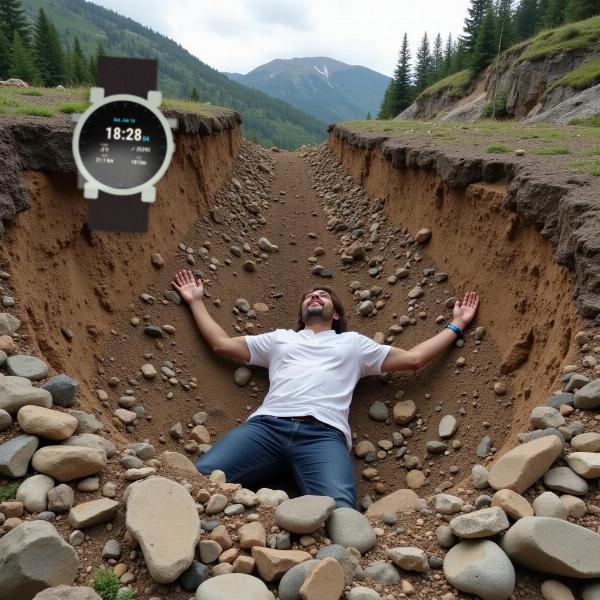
18:28
